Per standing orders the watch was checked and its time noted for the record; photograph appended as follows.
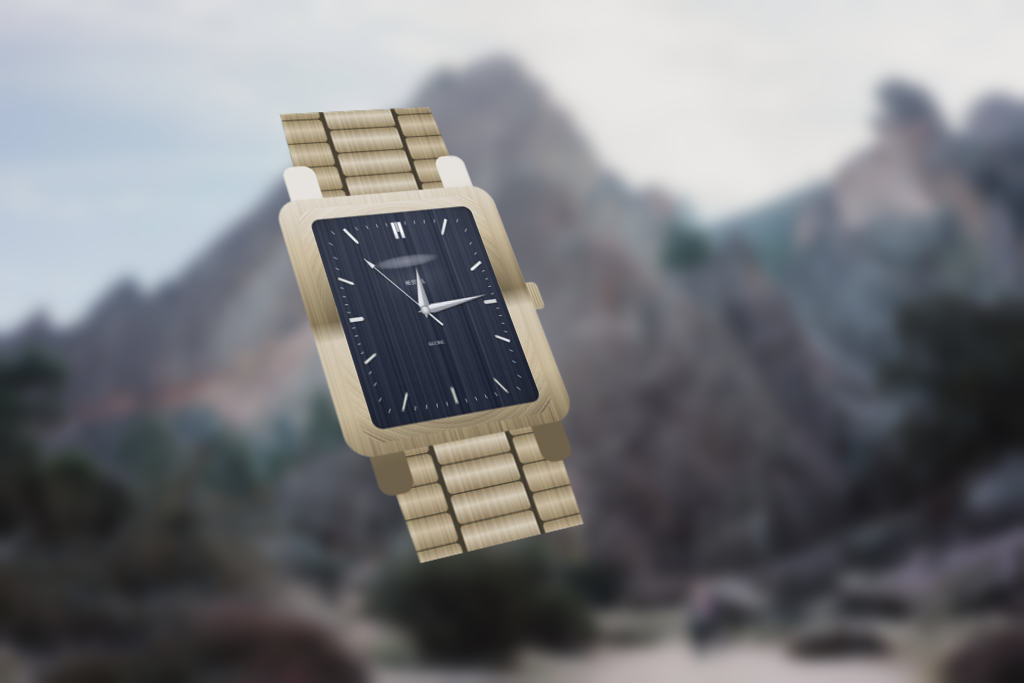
12:13:54
